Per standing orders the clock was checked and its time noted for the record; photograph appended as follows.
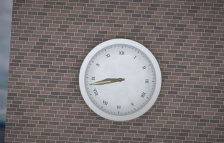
8:43
